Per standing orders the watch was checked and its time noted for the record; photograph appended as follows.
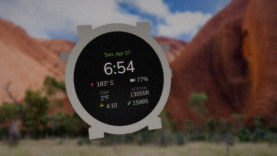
6:54
